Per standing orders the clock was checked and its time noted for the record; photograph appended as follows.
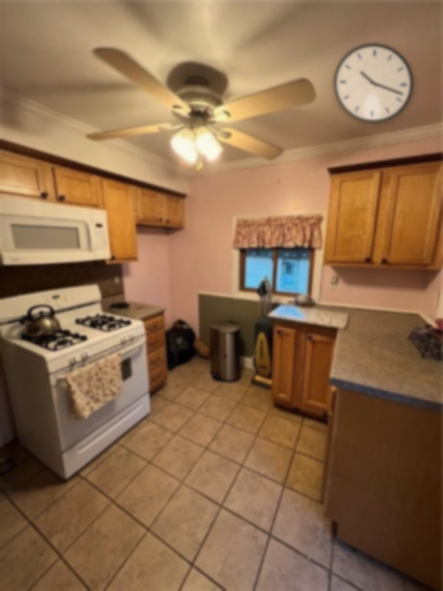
10:18
